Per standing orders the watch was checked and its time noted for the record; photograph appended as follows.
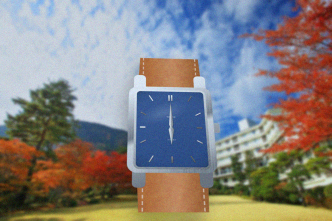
6:00
